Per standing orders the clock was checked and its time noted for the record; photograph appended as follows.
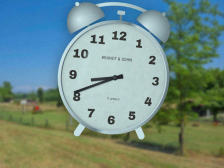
8:41
